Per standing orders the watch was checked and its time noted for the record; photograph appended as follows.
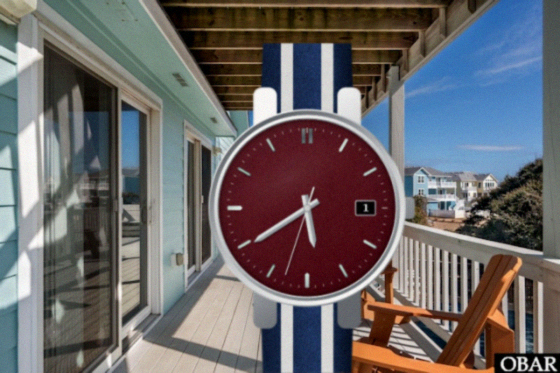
5:39:33
